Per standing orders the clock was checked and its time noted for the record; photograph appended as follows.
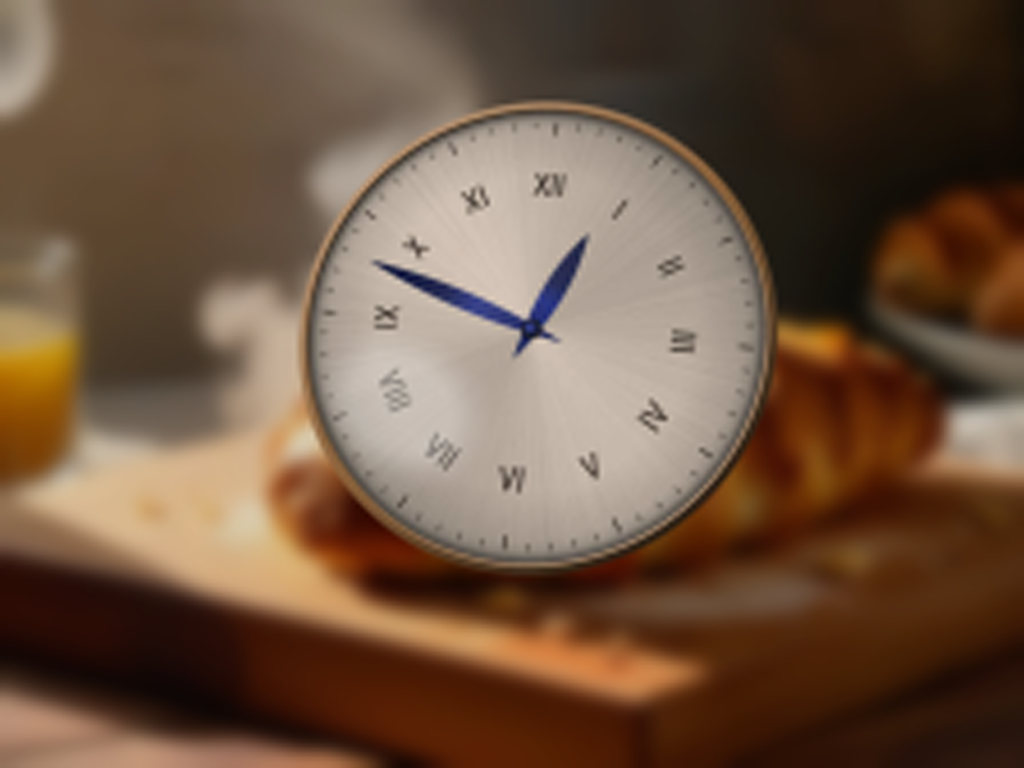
12:48
